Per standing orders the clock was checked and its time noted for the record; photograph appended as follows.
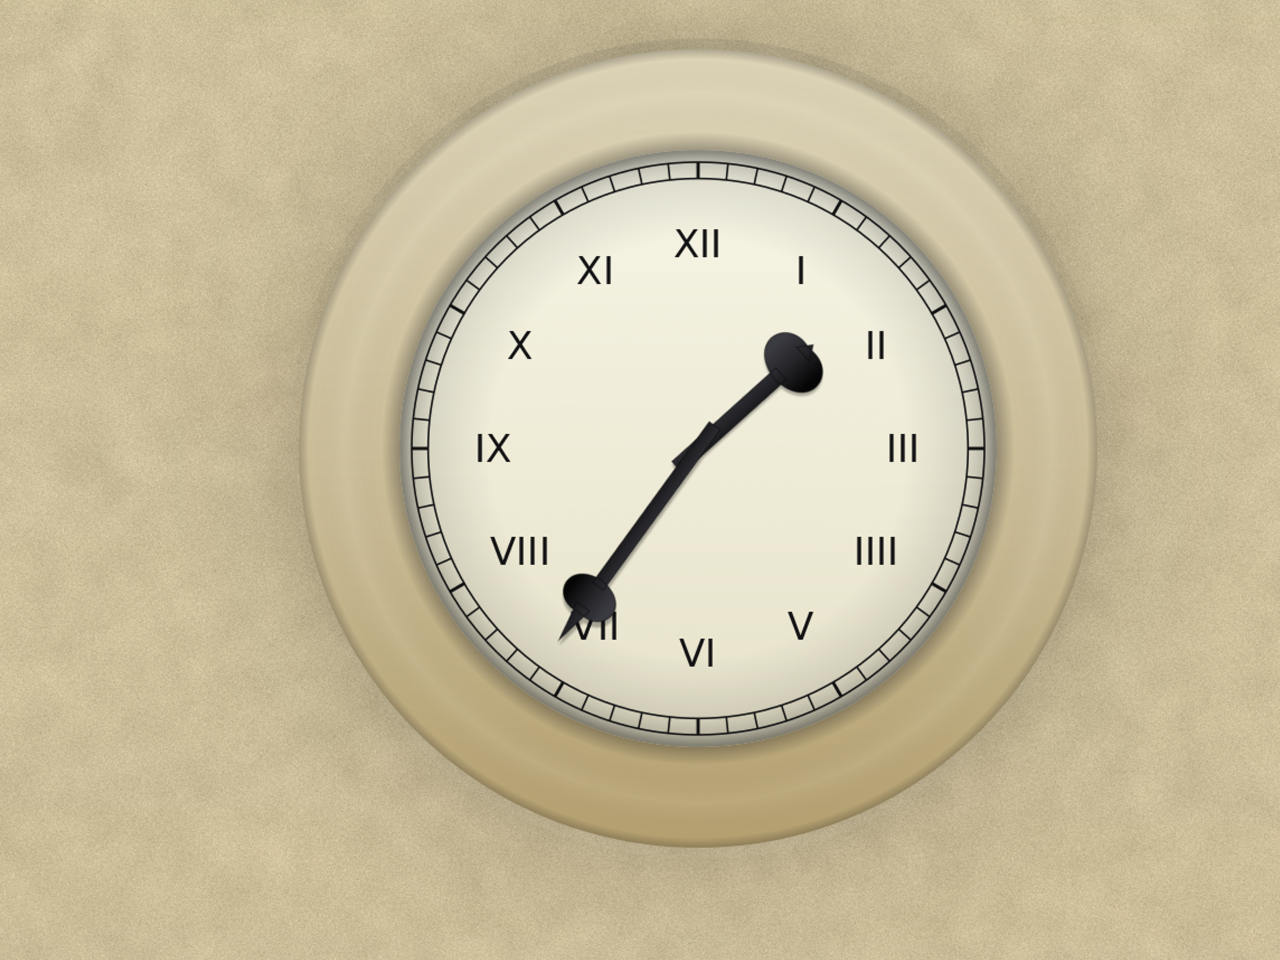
1:36
